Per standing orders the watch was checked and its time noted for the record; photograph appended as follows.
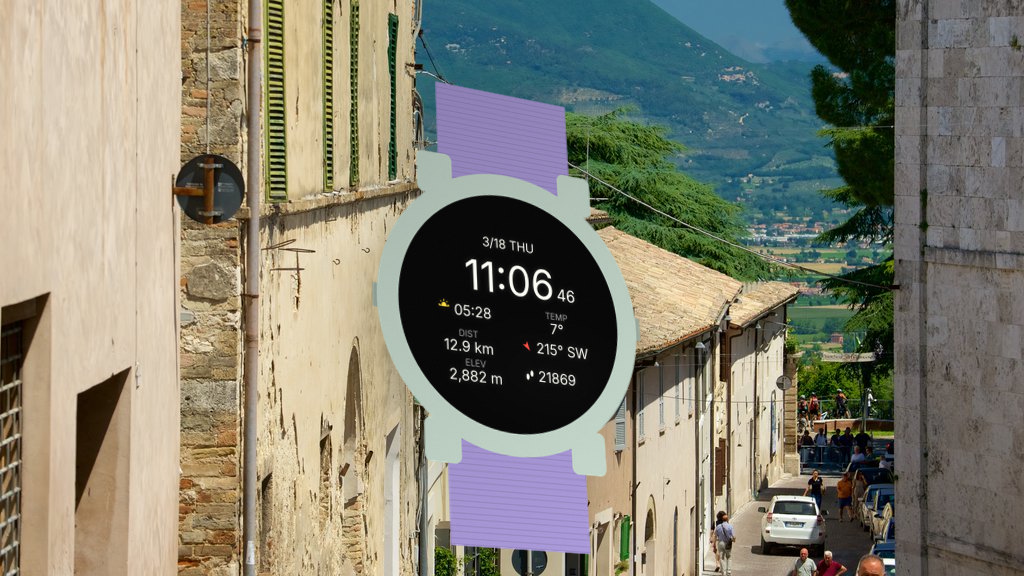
11:06:46
